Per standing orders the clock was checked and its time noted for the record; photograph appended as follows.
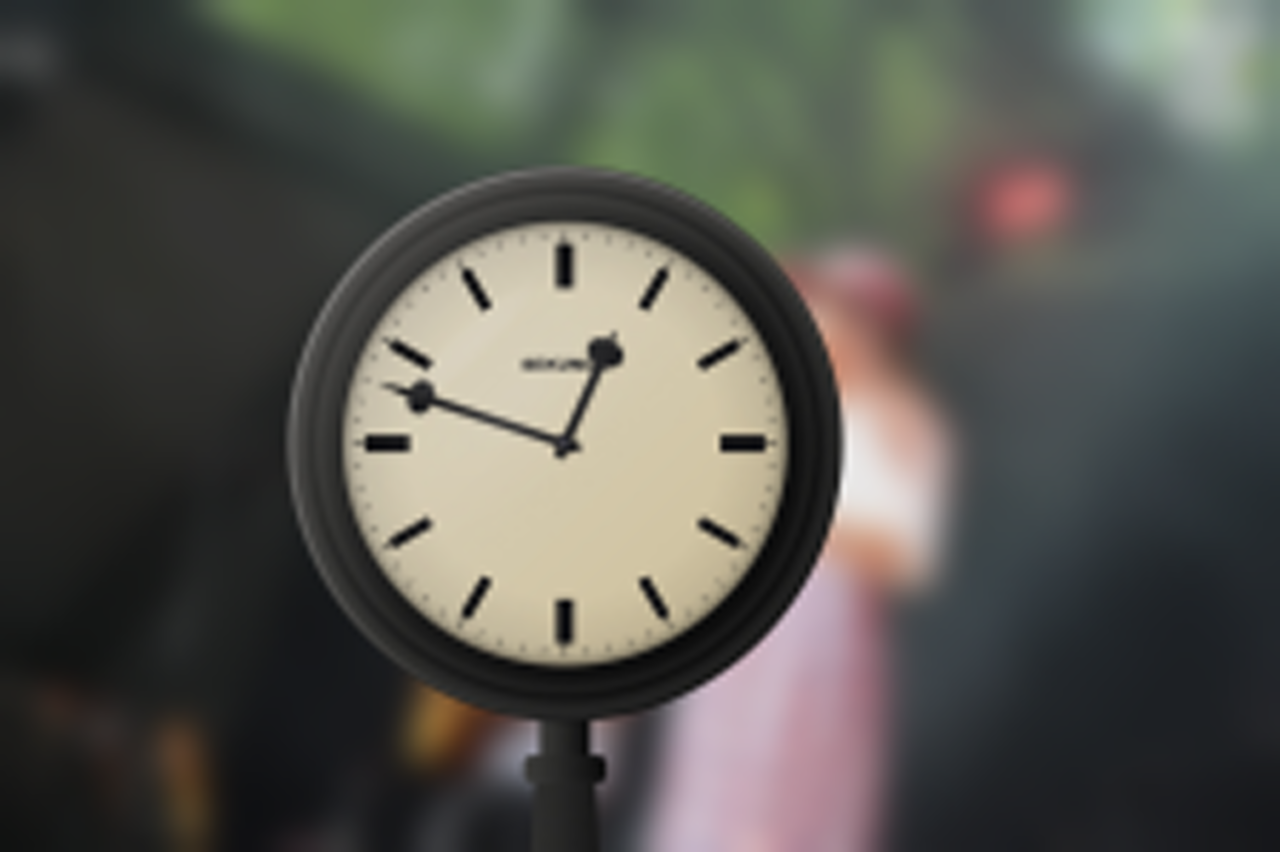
12:48
